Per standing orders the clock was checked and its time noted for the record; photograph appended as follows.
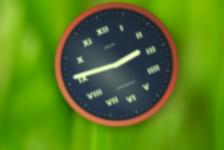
2:46
